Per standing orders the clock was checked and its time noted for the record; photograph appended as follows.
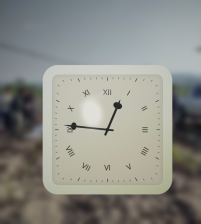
12:46
